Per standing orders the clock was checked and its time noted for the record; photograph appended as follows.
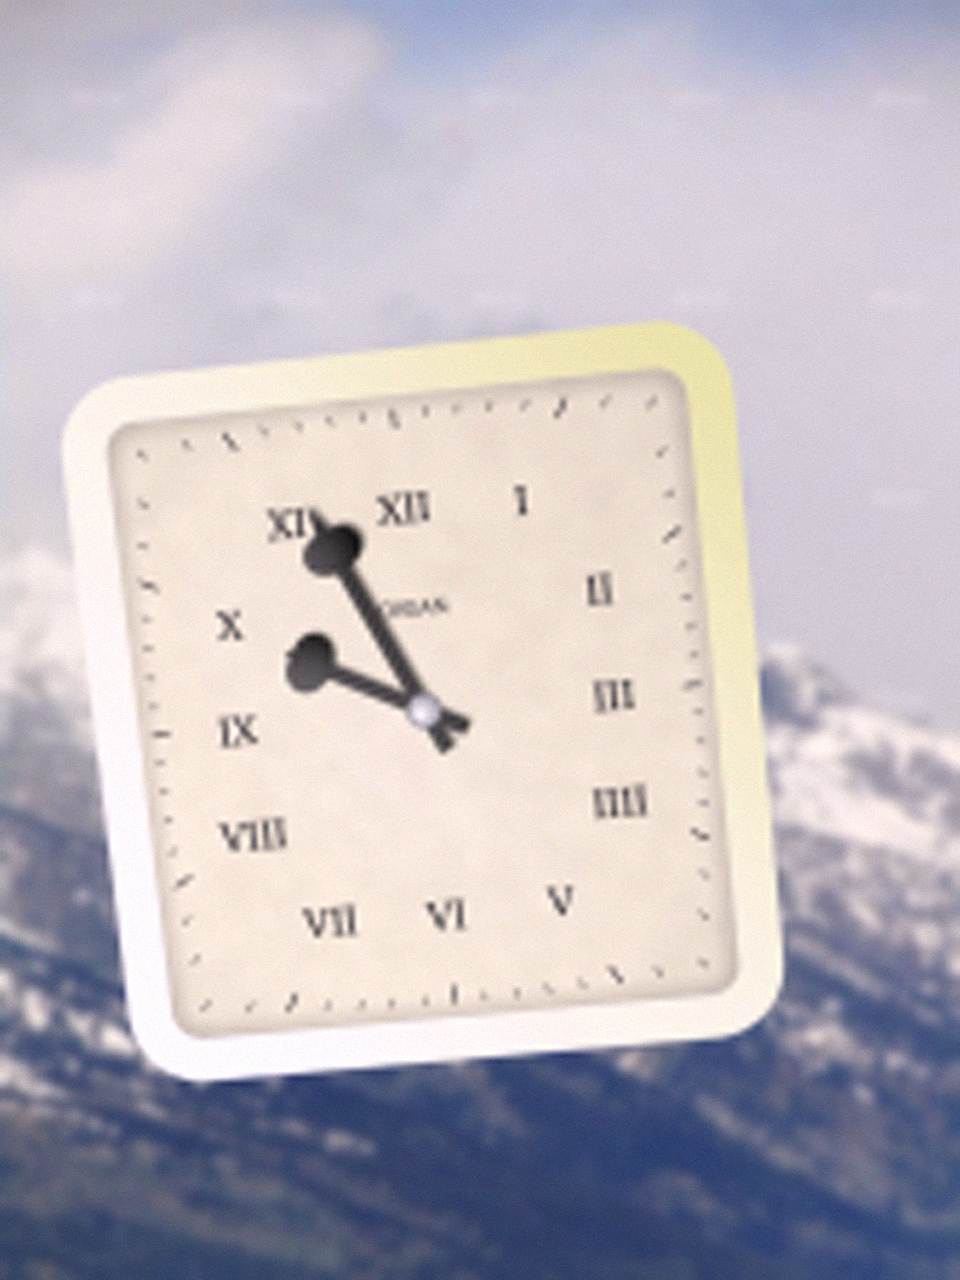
9:56
